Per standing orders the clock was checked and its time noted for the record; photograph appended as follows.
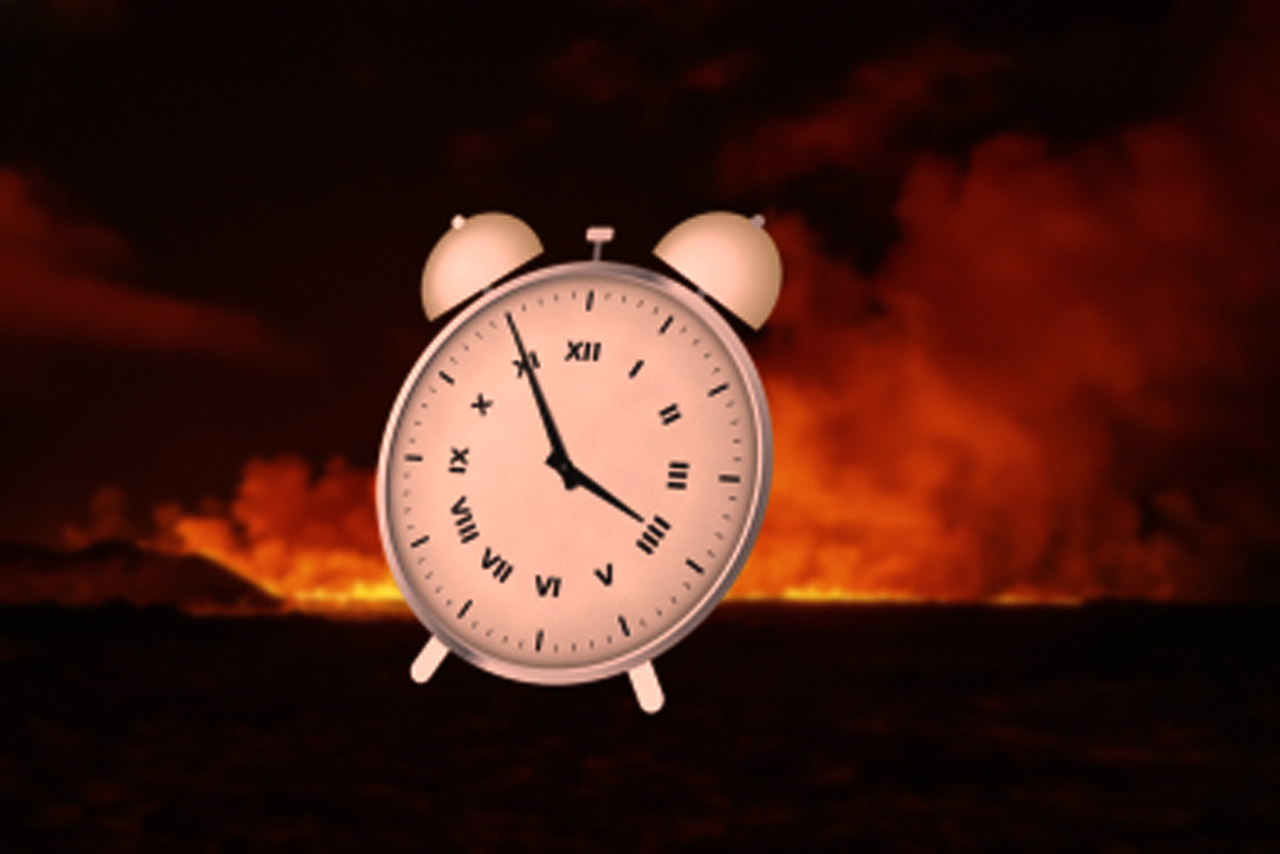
3:55
